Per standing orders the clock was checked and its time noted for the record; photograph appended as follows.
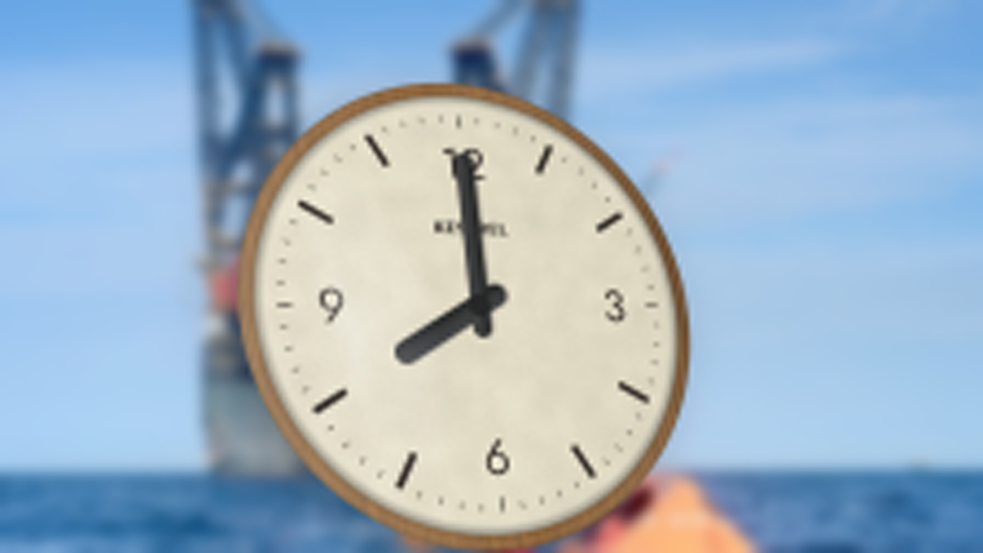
8:00
